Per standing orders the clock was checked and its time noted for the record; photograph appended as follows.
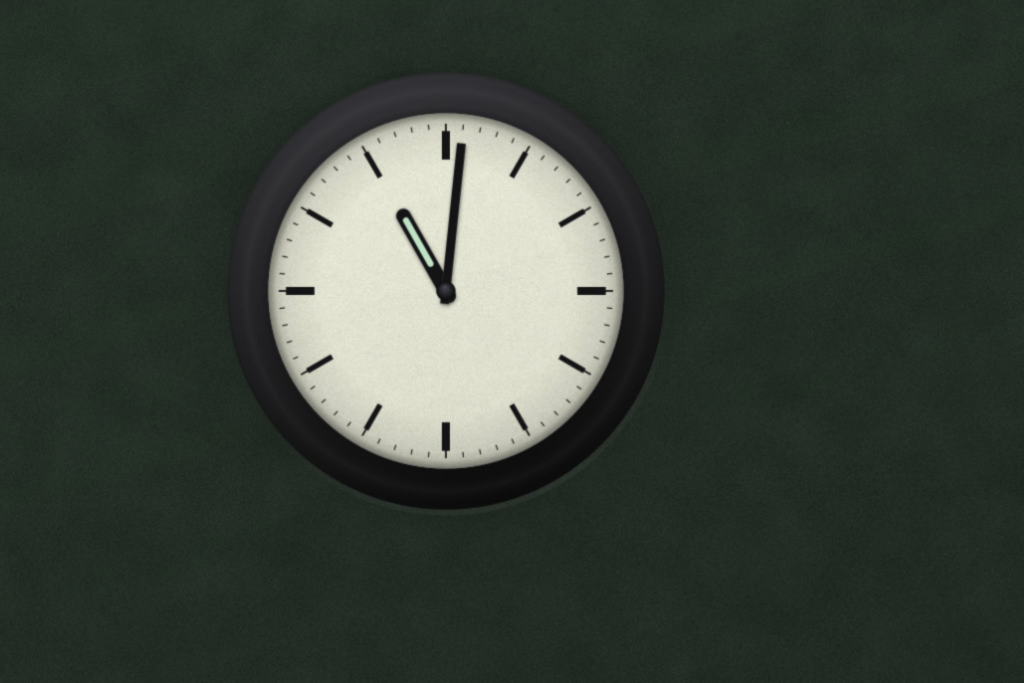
11:01
